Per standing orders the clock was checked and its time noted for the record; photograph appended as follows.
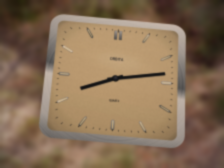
8:13
